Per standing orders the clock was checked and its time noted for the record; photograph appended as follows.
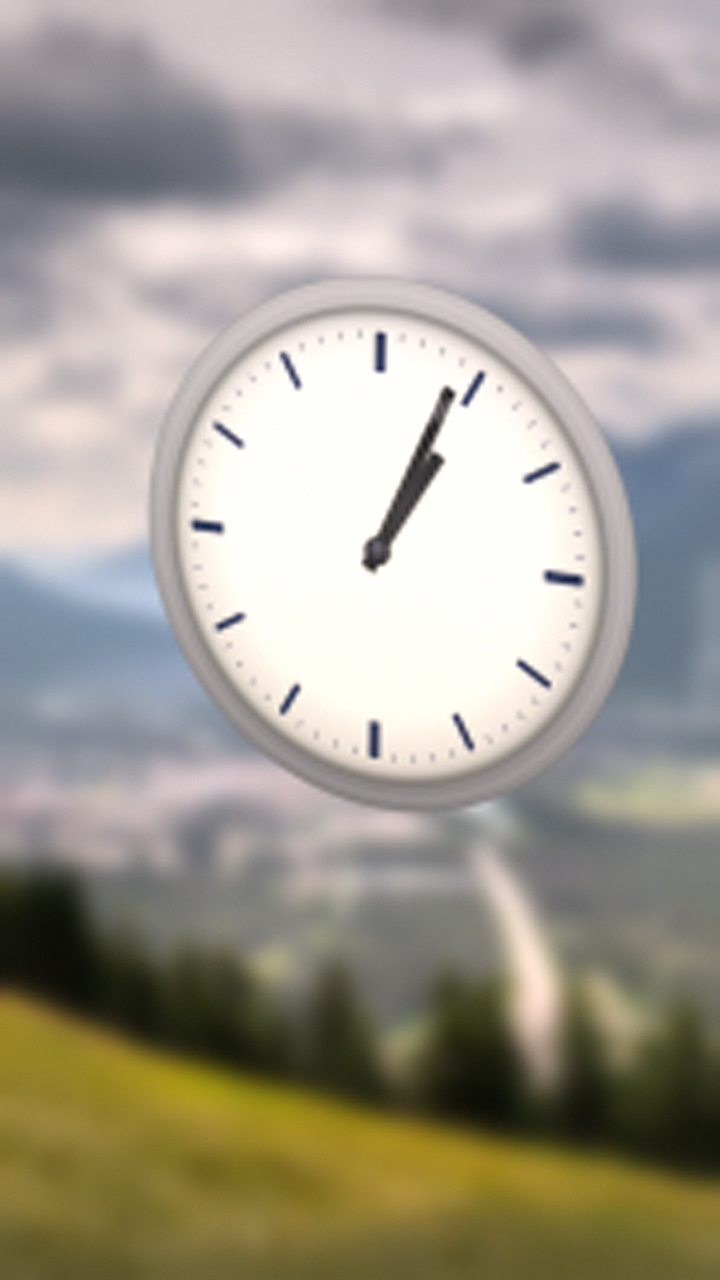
1:04
